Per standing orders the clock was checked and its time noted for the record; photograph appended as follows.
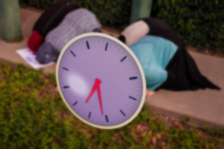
7:31
